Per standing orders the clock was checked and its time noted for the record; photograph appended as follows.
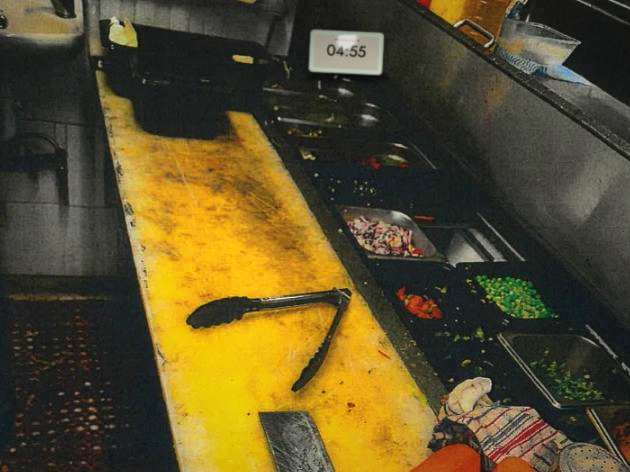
4:55
